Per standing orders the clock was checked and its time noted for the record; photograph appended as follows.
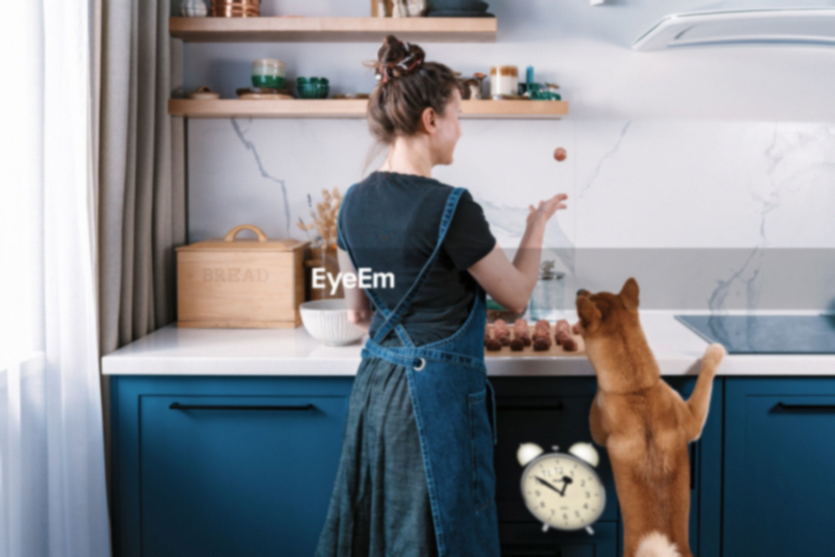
12:51
